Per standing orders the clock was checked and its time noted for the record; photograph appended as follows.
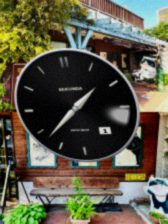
1:38
